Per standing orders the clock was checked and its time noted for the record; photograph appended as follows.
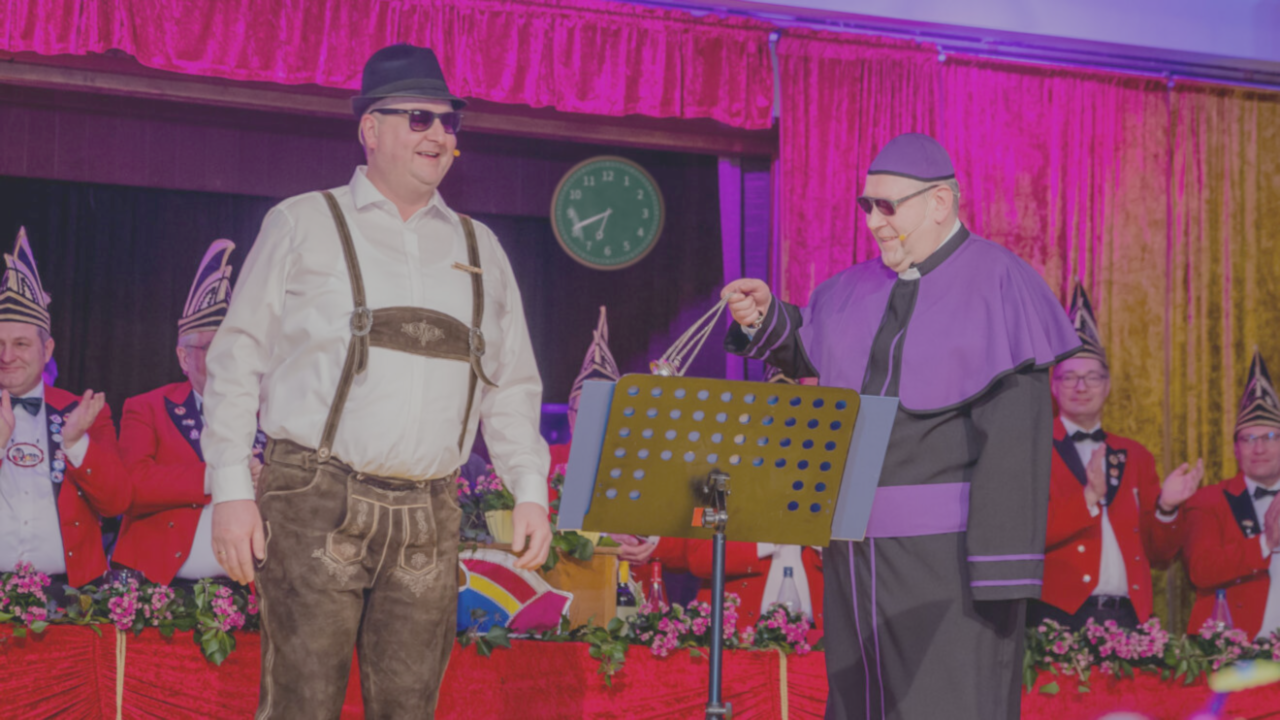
6:41
